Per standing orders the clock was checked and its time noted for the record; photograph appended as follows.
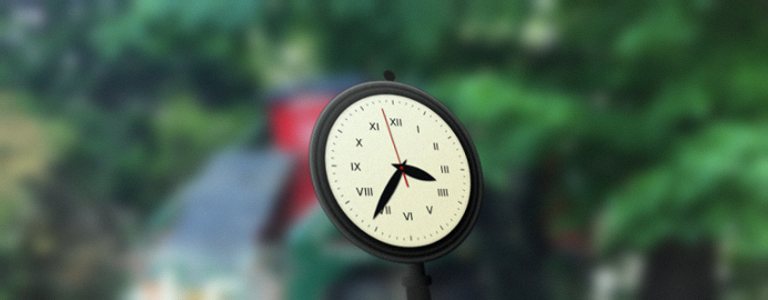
3:35:58
